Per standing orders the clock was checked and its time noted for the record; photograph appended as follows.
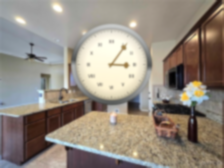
3:06
